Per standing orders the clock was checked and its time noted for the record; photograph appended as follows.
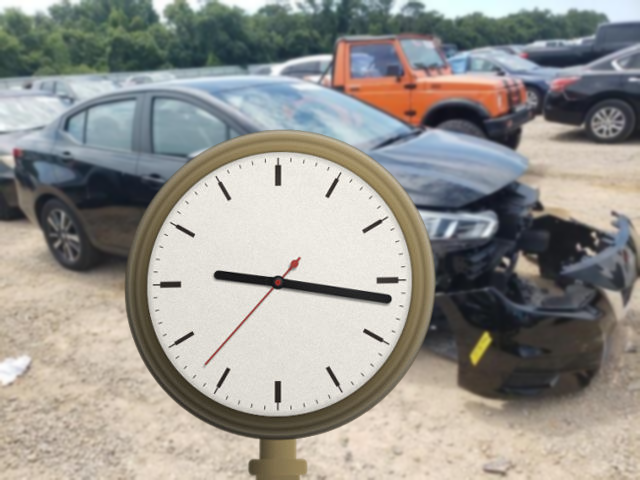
9:16:37
